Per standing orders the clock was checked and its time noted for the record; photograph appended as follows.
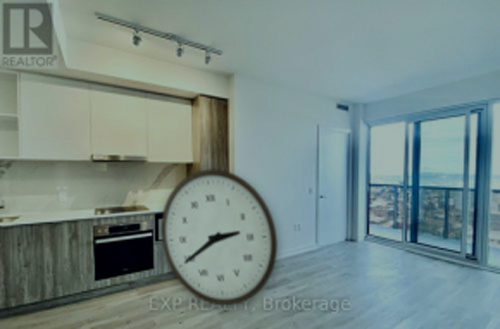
2:40
